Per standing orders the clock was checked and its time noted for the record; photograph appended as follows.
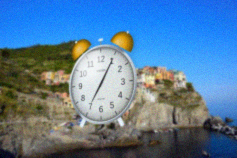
7:05
